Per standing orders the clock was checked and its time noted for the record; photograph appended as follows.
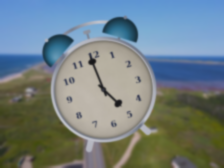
4:59
